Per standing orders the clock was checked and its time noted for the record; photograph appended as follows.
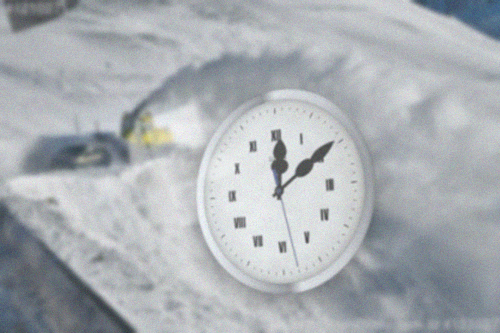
12:09:28
